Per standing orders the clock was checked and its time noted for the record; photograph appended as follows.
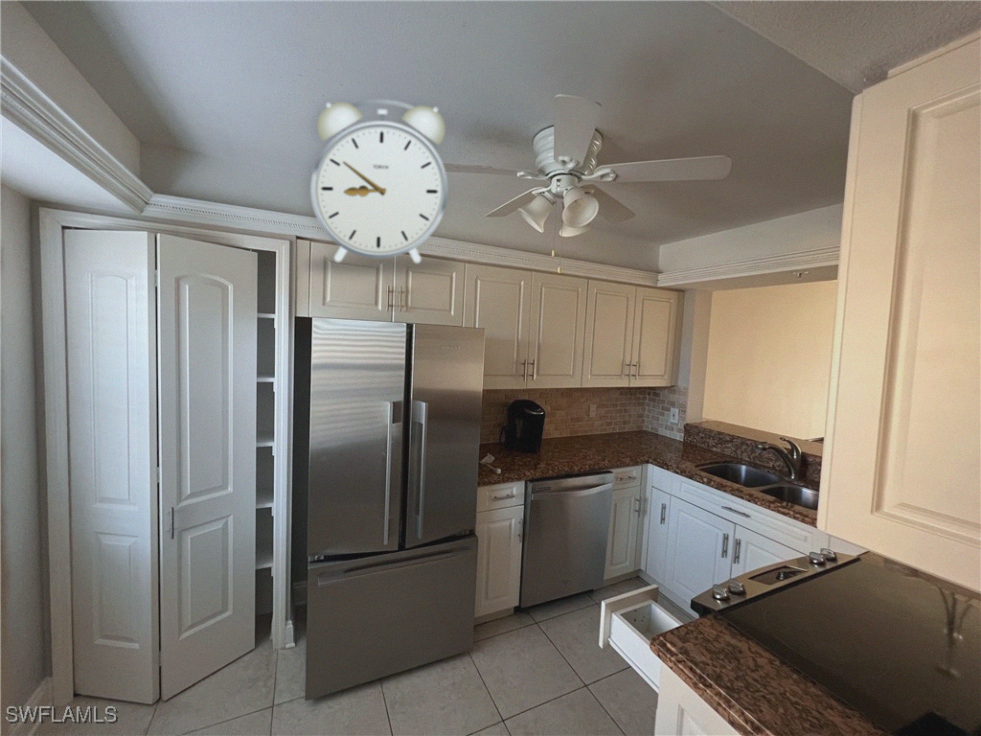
8:51
